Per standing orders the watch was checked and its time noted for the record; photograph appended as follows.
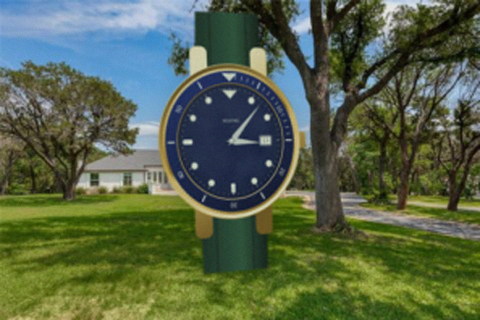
3:07
